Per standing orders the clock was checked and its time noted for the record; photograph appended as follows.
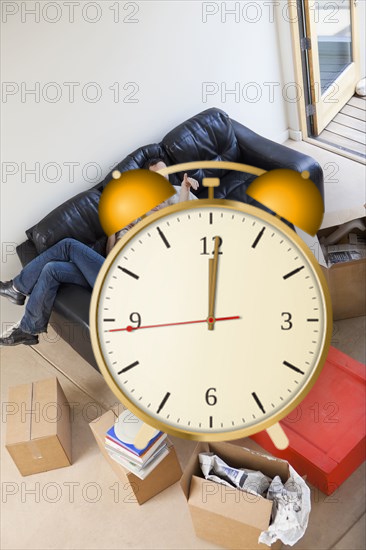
12:00:44
